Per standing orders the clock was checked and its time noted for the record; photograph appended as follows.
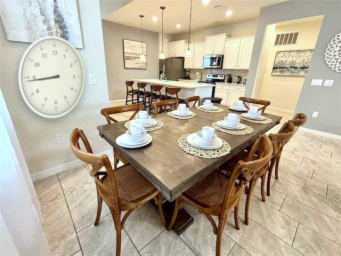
8:44
